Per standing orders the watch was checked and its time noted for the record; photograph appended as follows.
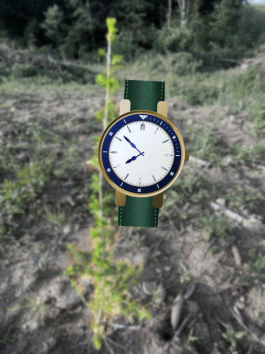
7:52
